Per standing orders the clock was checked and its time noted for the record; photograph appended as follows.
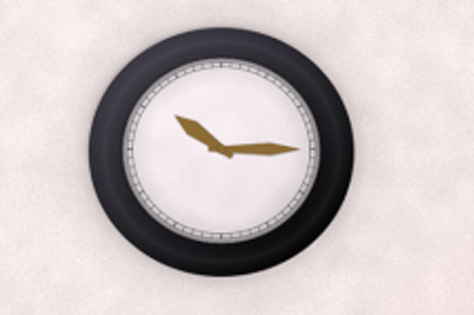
10:15
